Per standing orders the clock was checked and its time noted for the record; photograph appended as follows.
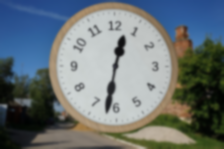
12:32
